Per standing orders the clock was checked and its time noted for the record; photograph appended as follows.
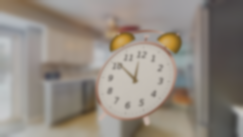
11:51
